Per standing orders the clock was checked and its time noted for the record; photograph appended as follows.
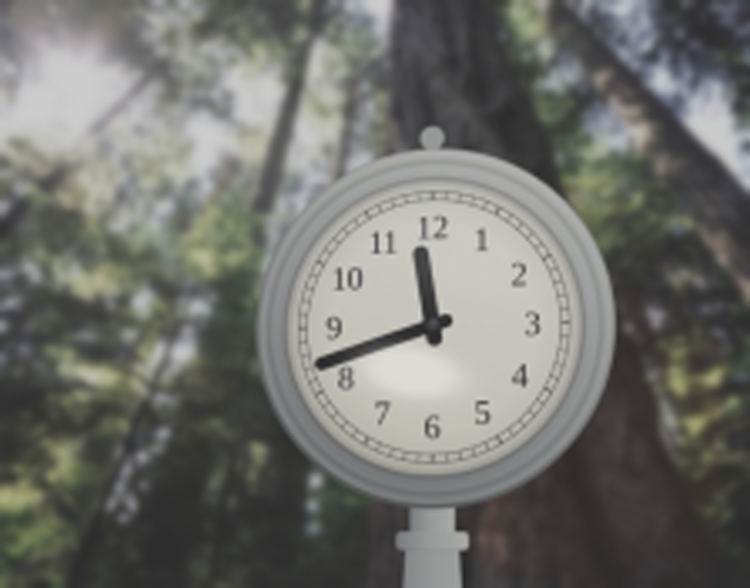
11:42
